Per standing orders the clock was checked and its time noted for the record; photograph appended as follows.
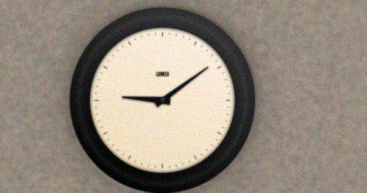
9:09
